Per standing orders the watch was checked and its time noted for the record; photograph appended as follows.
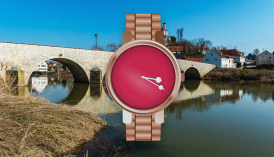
3:20
